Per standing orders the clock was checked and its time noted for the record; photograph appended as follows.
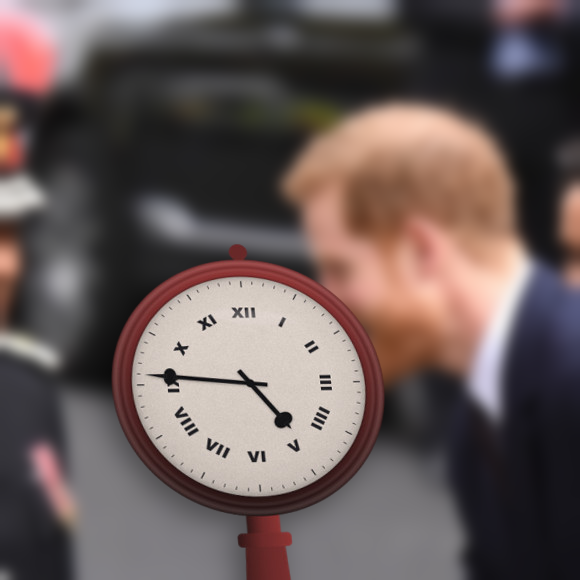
4:46
